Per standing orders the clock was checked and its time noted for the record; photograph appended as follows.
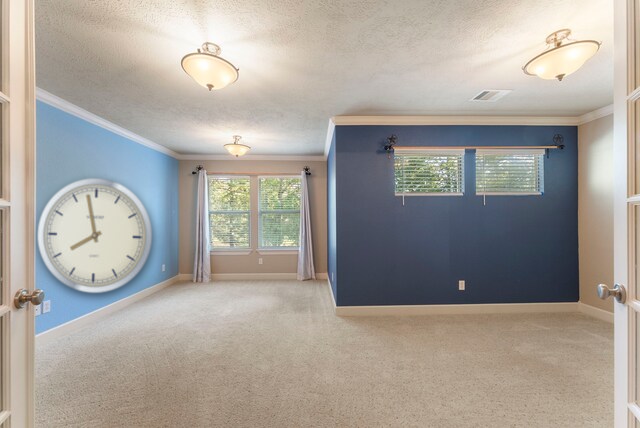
7:58
